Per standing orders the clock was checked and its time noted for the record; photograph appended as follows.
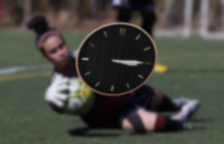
3:15
